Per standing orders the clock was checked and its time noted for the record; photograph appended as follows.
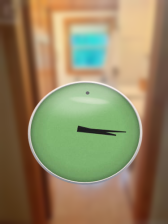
3:15
